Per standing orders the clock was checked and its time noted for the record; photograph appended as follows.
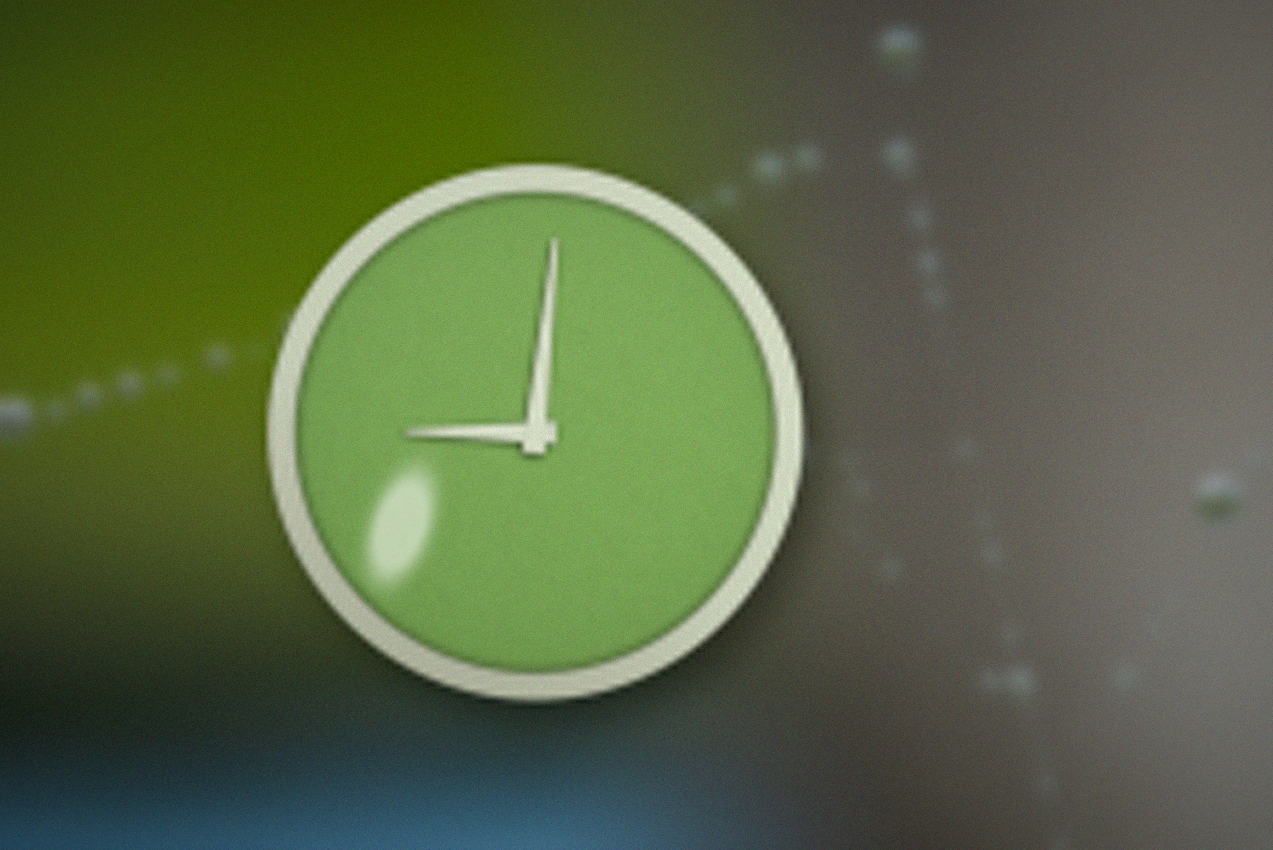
9:01
